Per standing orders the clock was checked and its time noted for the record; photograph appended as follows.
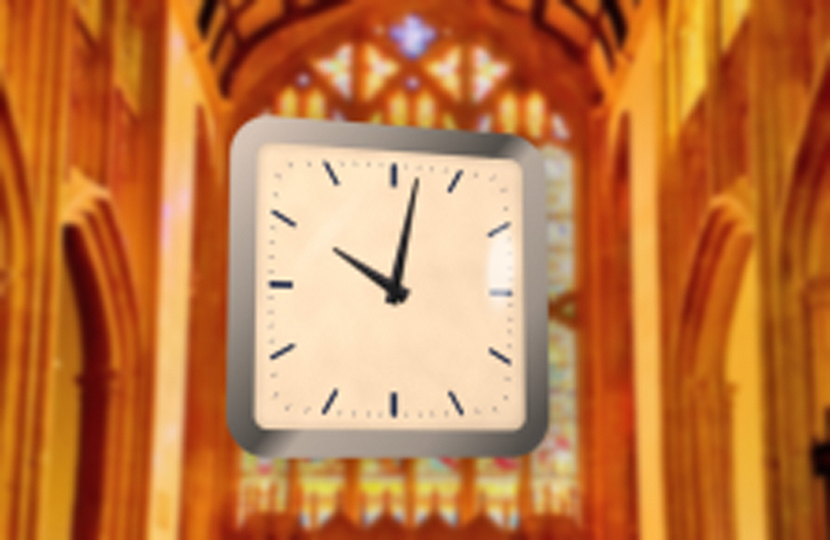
10:02
